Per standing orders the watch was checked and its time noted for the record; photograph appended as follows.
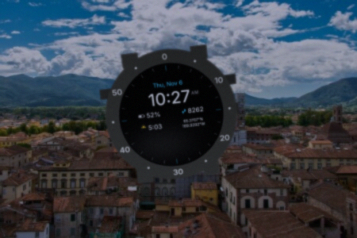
10:27
